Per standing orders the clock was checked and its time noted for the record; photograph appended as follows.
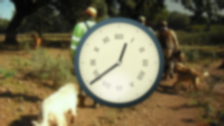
12:39
